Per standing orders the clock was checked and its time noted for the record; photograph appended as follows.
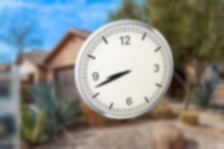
8:42
